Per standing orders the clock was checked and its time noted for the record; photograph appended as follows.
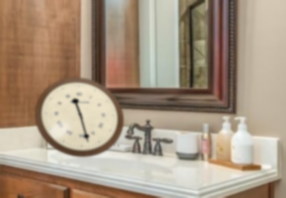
11:28
